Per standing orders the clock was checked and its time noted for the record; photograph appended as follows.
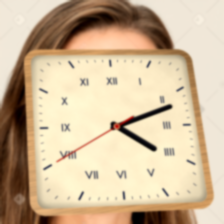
4:11:40
